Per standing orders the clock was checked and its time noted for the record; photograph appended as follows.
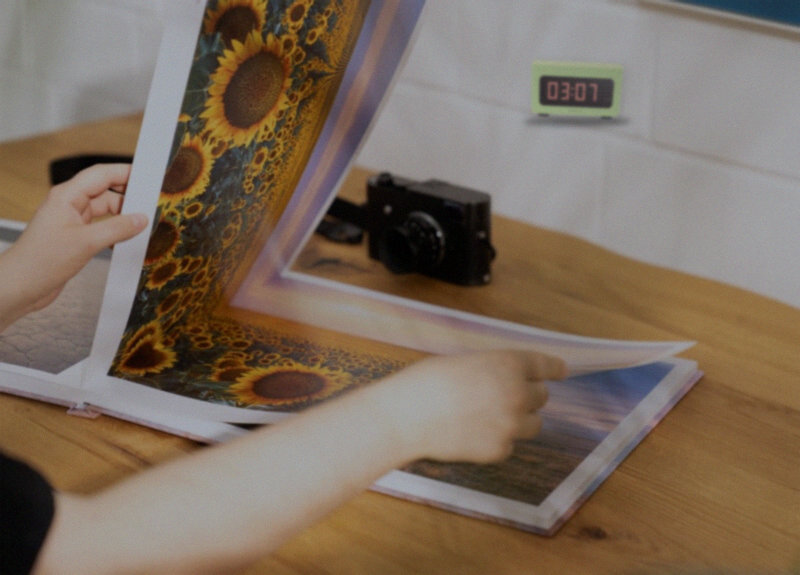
3:07
